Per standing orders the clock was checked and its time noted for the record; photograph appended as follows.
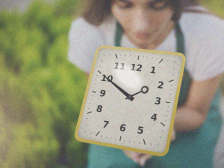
1:50
